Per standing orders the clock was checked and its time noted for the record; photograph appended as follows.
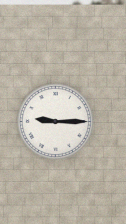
9:15
